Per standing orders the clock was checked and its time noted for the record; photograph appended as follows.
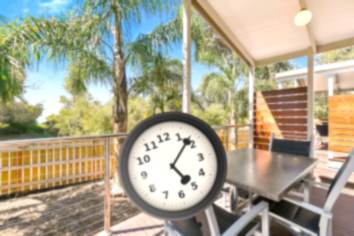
5:08
